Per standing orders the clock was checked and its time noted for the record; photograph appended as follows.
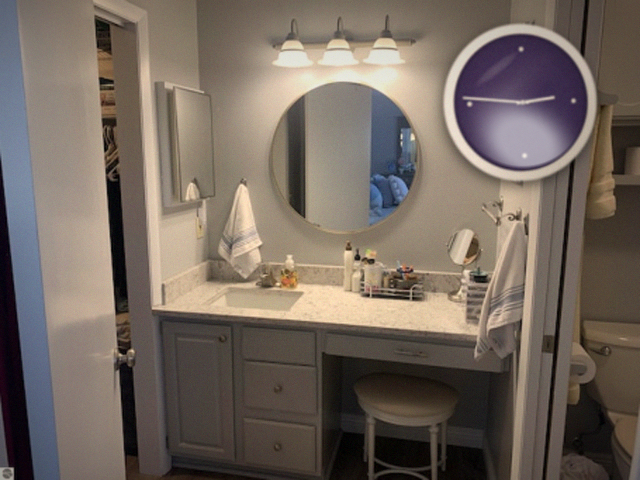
2:46
